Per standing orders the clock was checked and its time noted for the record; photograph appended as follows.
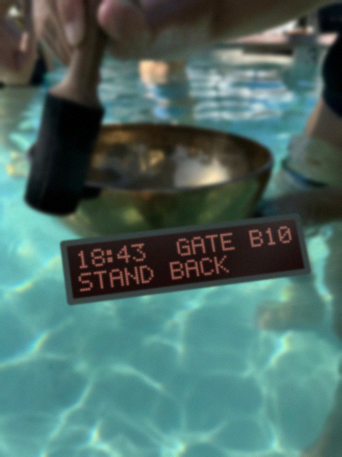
18:43
